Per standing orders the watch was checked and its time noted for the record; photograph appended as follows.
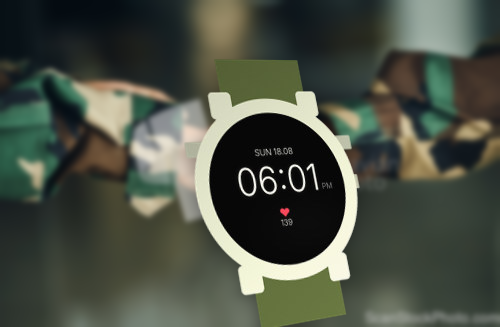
6:01
